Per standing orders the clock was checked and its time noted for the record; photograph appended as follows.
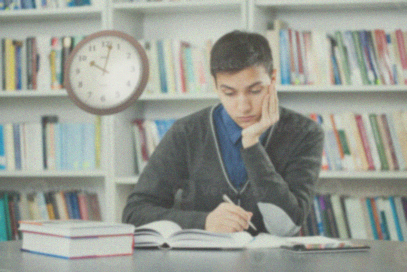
10:02
